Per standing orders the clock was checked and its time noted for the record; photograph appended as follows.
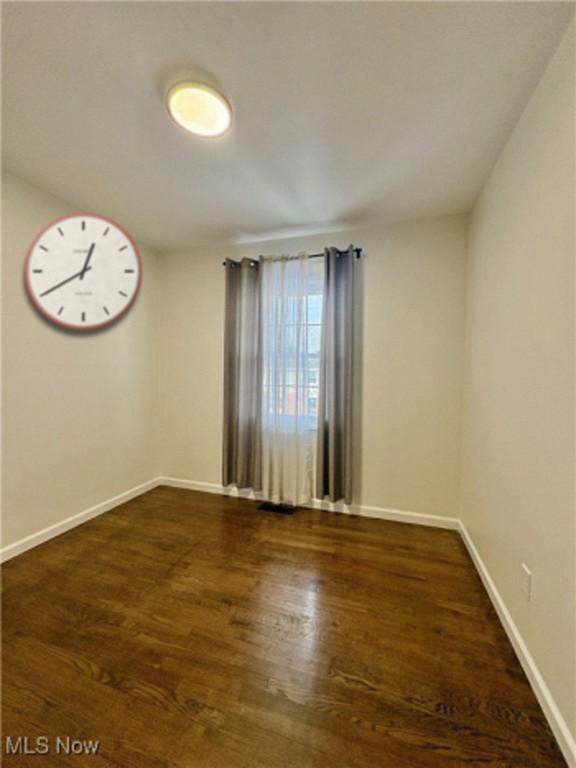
12:40
